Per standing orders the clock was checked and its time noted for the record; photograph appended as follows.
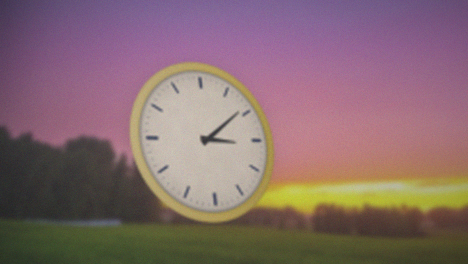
3:09
